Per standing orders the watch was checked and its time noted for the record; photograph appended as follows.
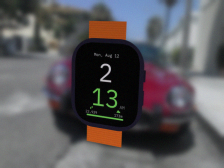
2:13
